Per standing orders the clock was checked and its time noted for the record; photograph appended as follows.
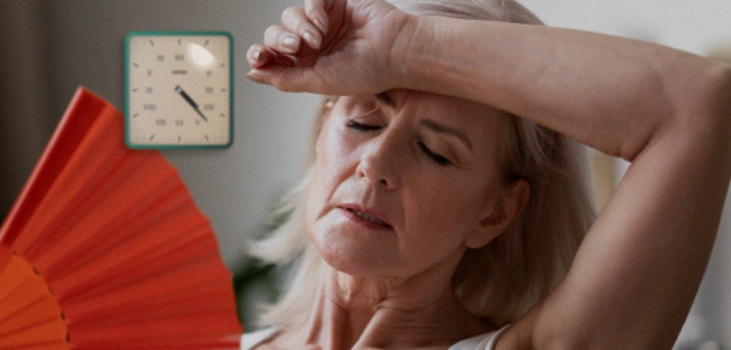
4:23
